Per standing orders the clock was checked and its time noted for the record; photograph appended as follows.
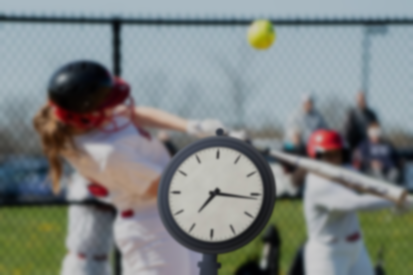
7:16
